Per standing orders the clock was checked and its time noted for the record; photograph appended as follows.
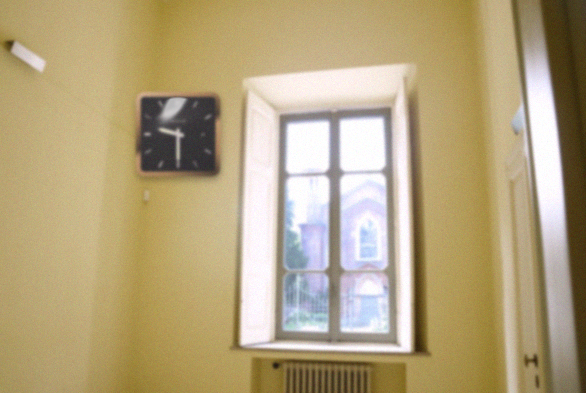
9:30
